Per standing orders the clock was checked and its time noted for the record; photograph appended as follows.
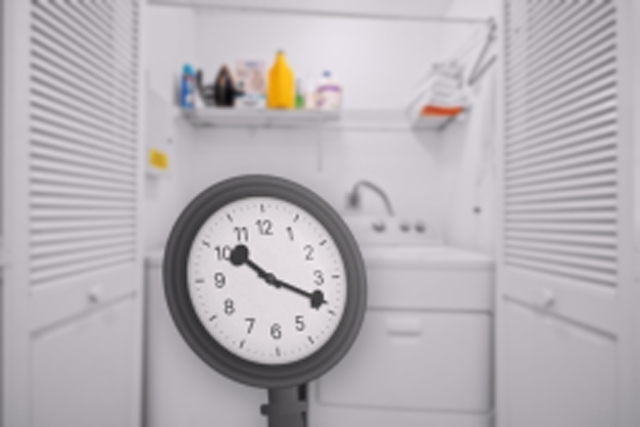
10:19
